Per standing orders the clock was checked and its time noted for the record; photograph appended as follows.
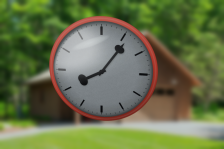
8:06
